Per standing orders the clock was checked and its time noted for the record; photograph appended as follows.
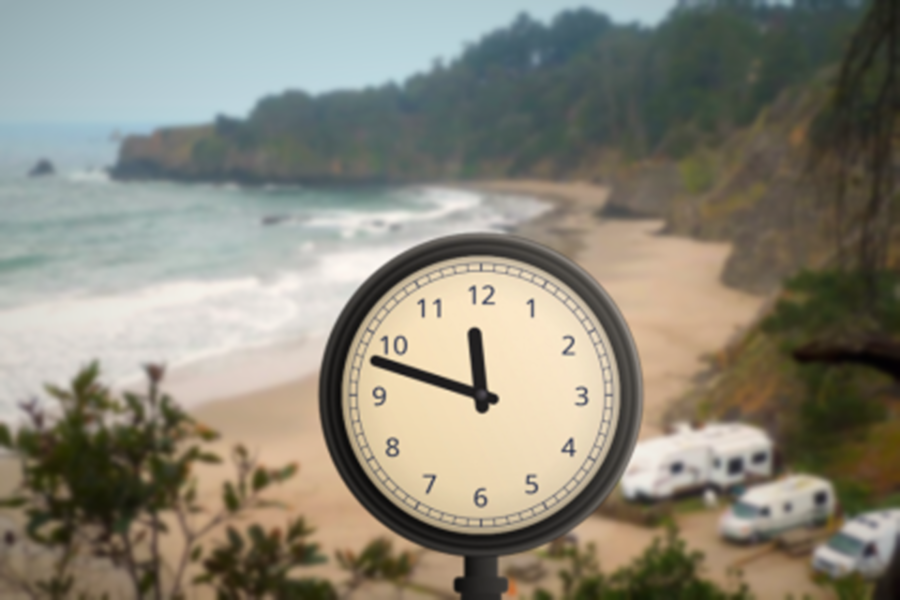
11:48
